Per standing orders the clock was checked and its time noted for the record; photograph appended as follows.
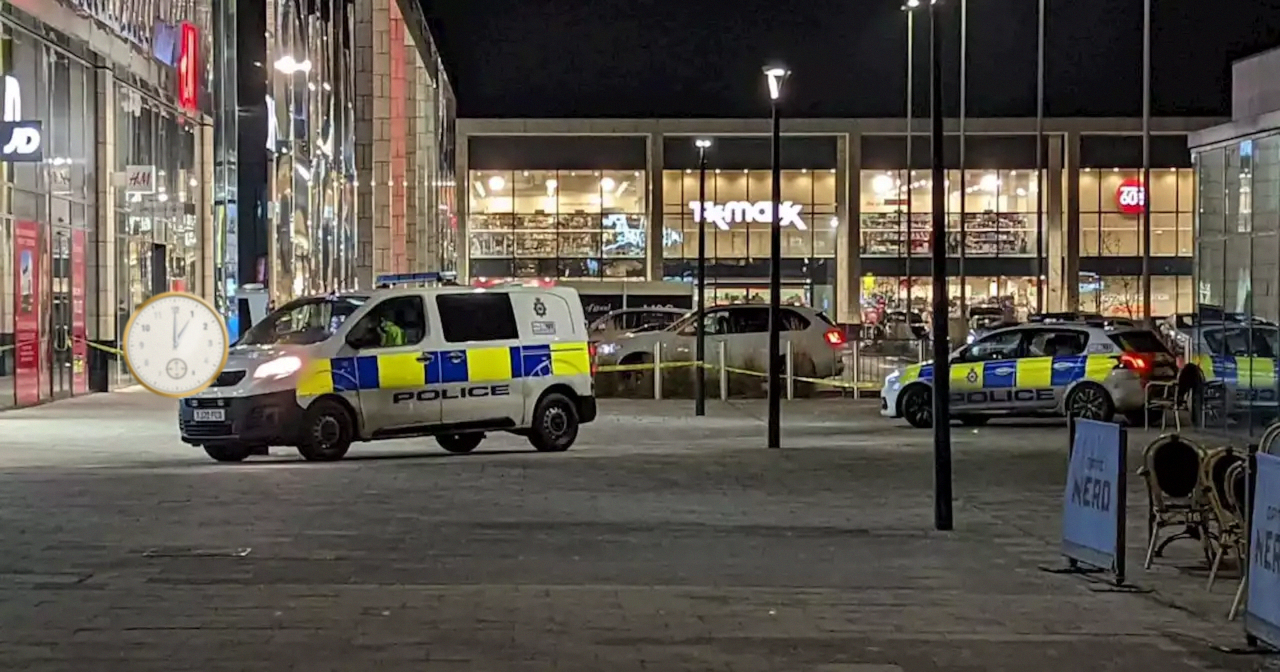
1:00
